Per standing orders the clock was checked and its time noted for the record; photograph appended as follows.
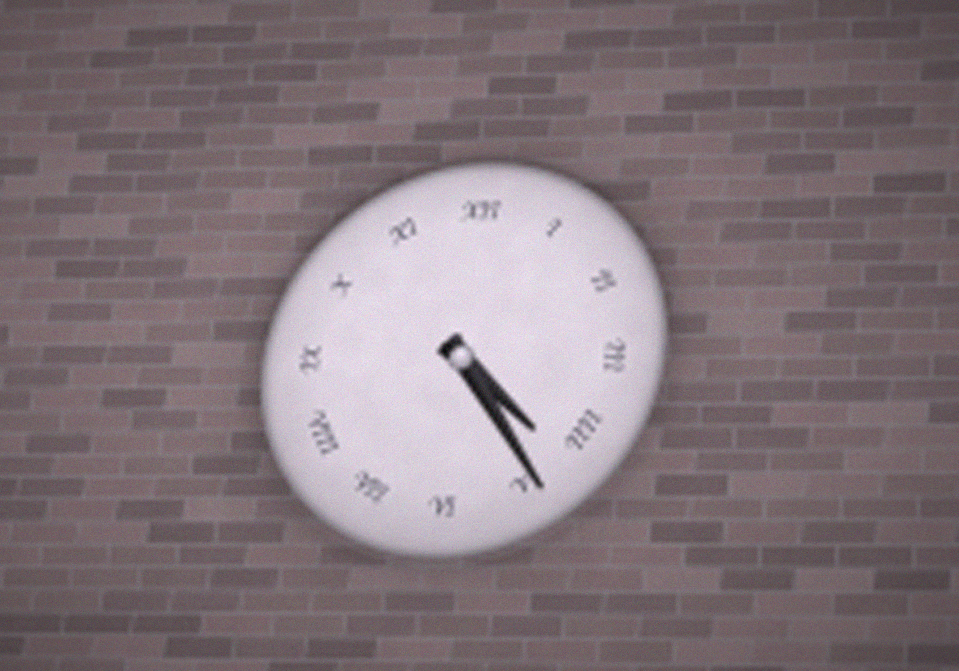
4:24
